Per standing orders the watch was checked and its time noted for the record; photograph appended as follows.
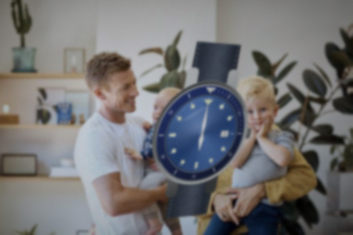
6:00
